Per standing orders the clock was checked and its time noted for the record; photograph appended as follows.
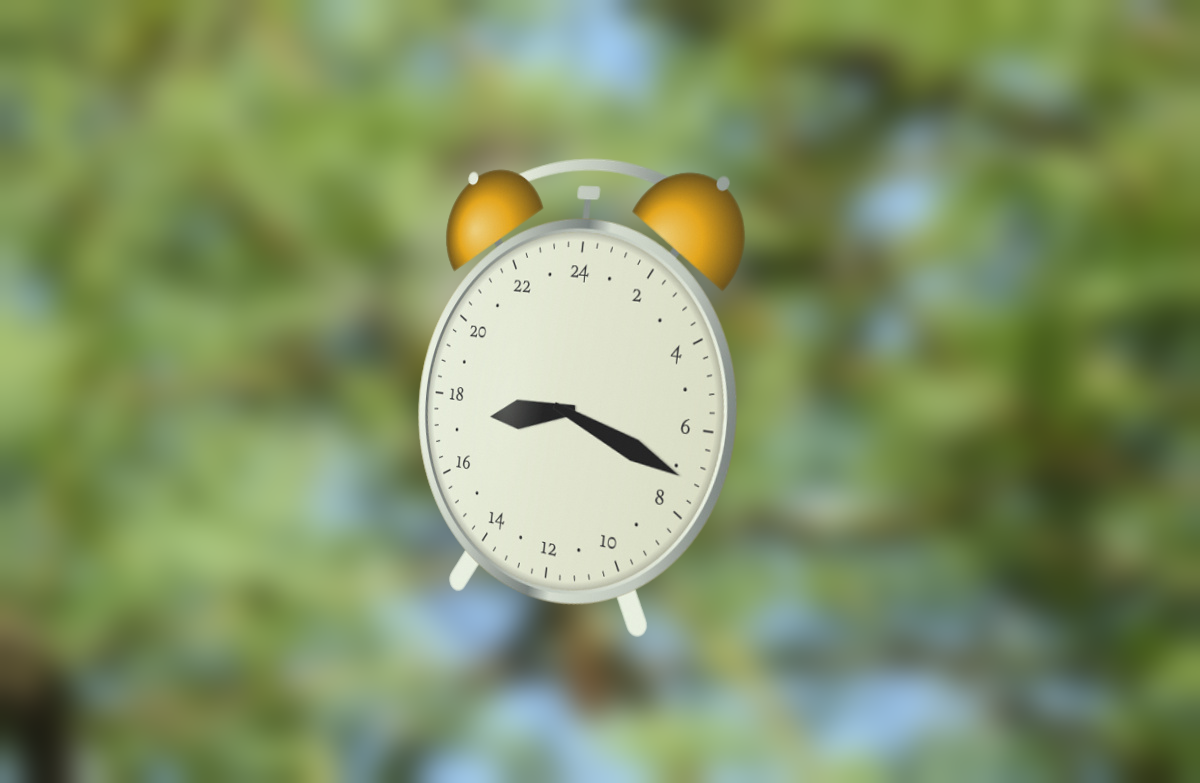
17:18
